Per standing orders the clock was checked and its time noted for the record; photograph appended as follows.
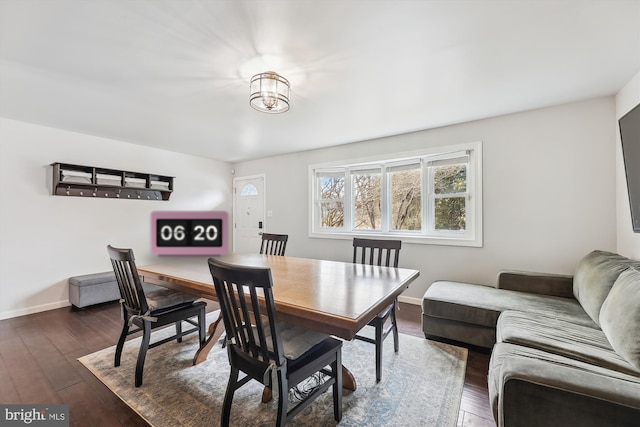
6:20
